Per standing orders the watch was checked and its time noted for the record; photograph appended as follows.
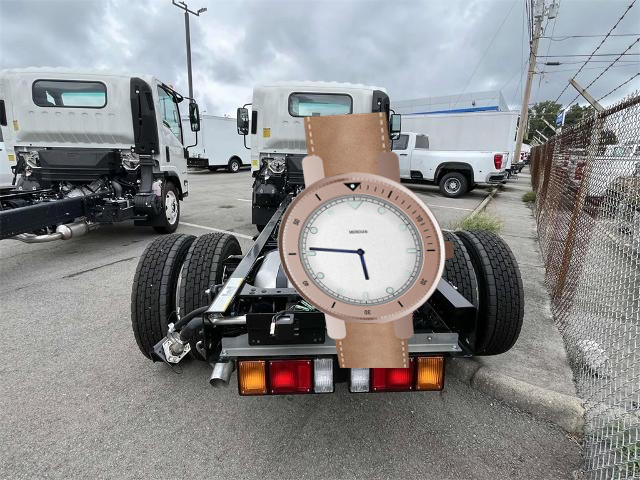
5:46
